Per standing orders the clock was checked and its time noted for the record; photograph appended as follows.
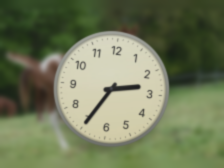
2:35
